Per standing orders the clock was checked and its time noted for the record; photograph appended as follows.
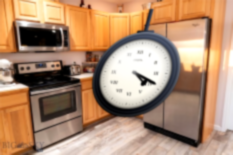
4:19
